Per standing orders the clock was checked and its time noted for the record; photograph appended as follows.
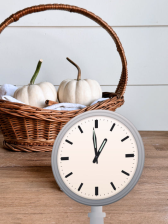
12:59
